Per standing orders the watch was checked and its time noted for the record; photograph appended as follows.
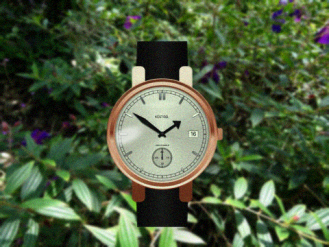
1:51
